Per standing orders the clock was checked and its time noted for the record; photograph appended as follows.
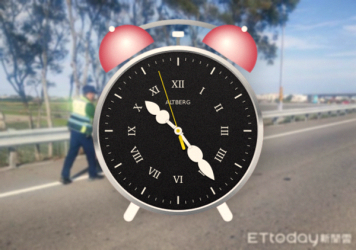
10:23:57
